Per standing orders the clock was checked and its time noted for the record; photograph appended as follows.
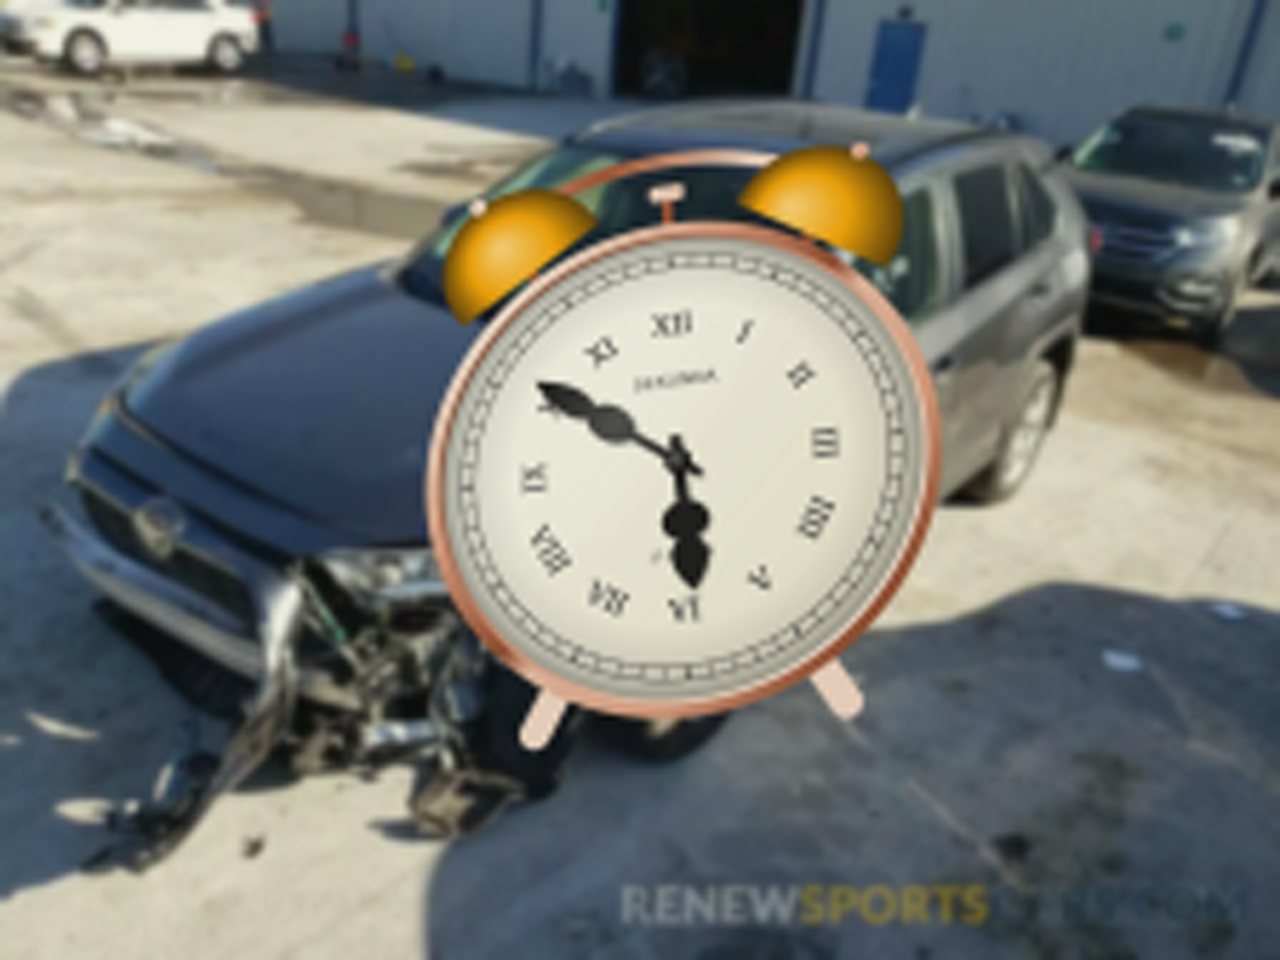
5:51
